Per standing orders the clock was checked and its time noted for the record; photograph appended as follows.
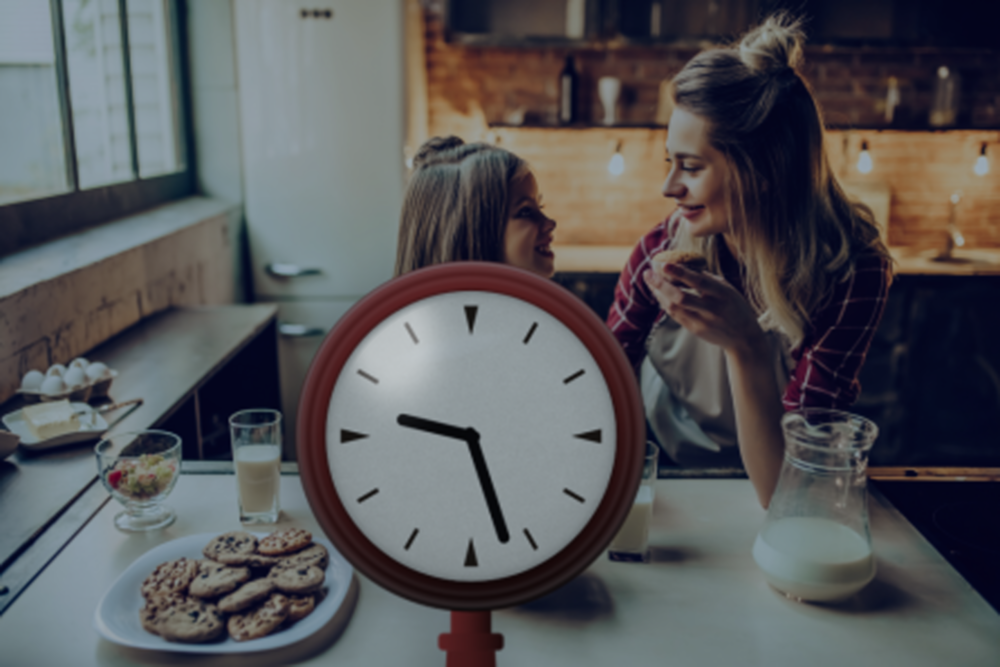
9:27
